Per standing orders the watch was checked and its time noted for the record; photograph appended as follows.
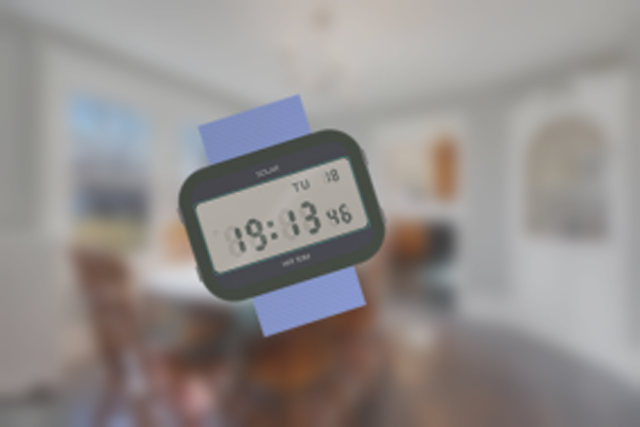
19:13:46
